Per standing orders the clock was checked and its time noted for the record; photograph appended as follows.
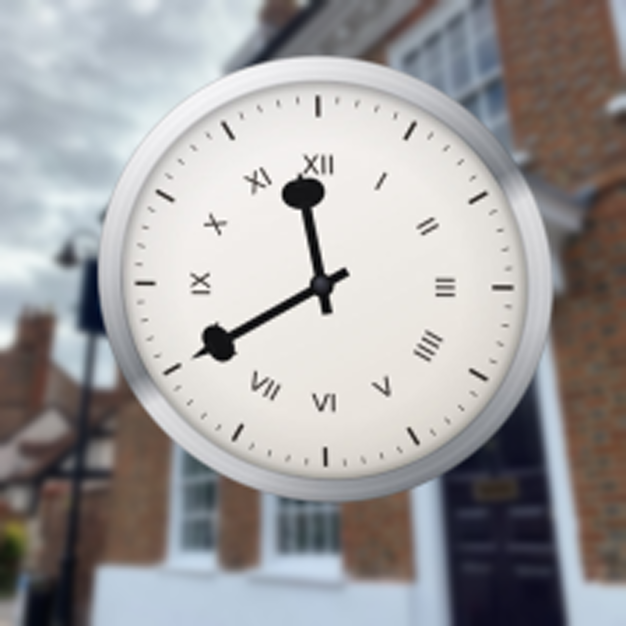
11:40
